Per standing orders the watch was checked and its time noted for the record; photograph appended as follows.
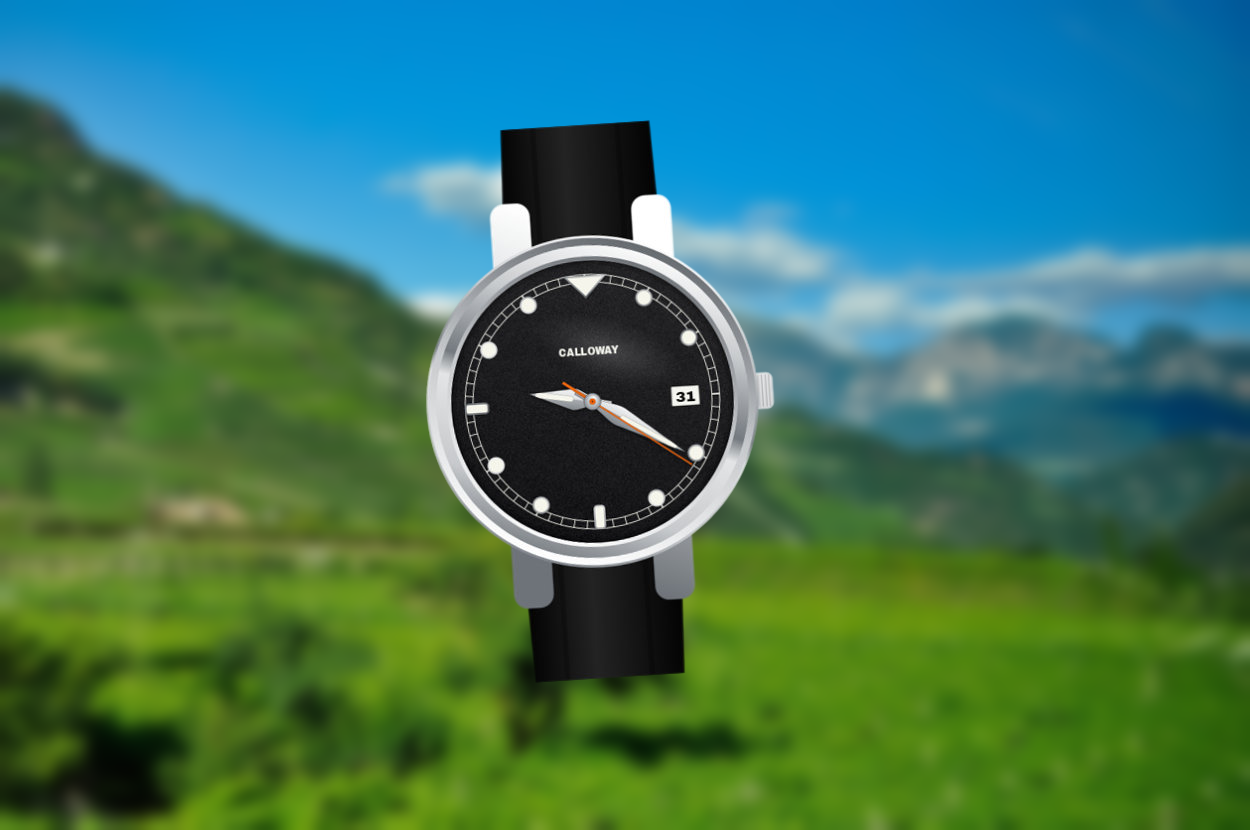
9:20:21
